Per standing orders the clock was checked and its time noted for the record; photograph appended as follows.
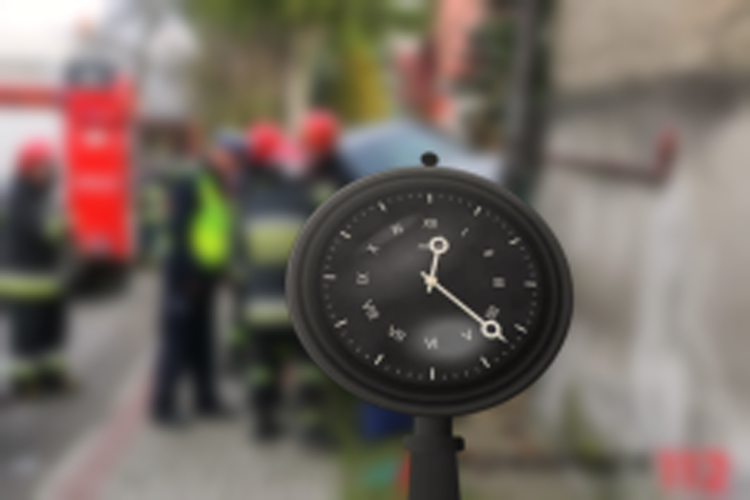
12:22
